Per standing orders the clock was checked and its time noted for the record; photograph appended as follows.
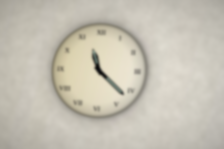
11:22
